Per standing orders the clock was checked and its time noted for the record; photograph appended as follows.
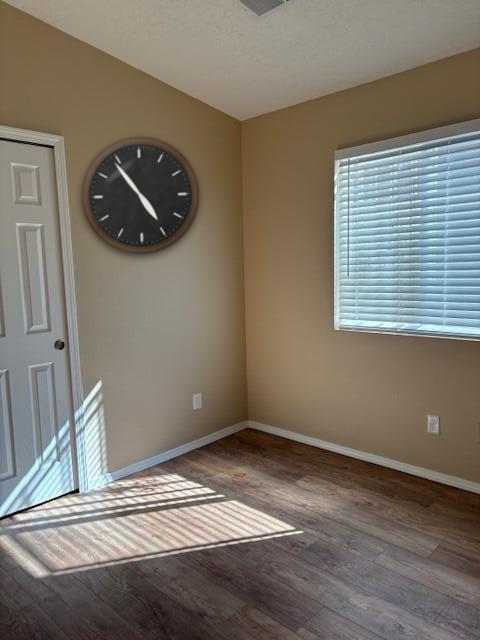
4:54
